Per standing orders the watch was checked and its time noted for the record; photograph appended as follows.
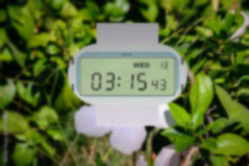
3:15:43
